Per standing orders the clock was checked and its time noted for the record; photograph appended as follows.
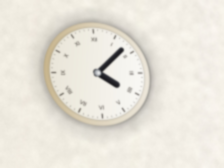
4:08
